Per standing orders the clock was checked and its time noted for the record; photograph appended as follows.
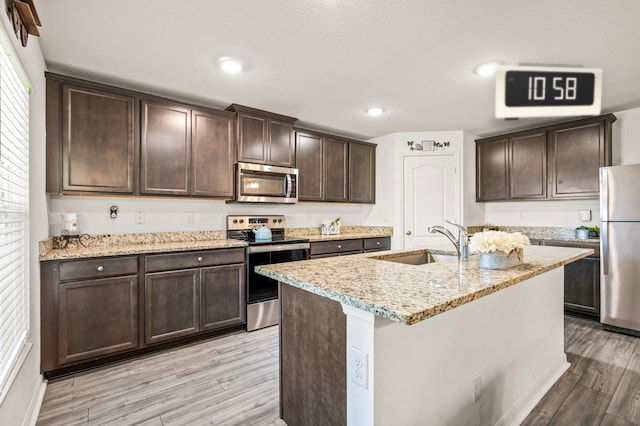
10:58
